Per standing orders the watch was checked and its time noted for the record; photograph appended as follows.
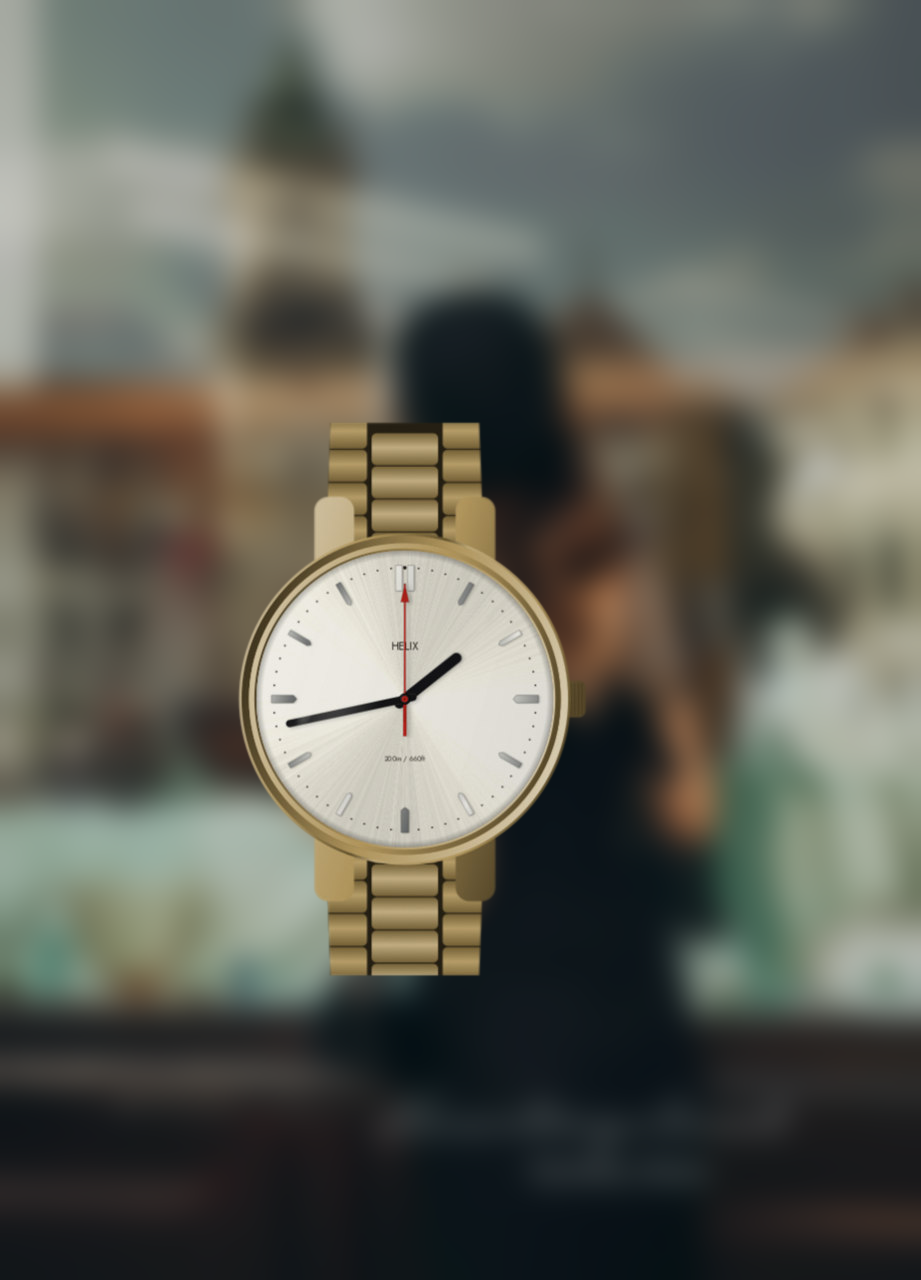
1:43:00
